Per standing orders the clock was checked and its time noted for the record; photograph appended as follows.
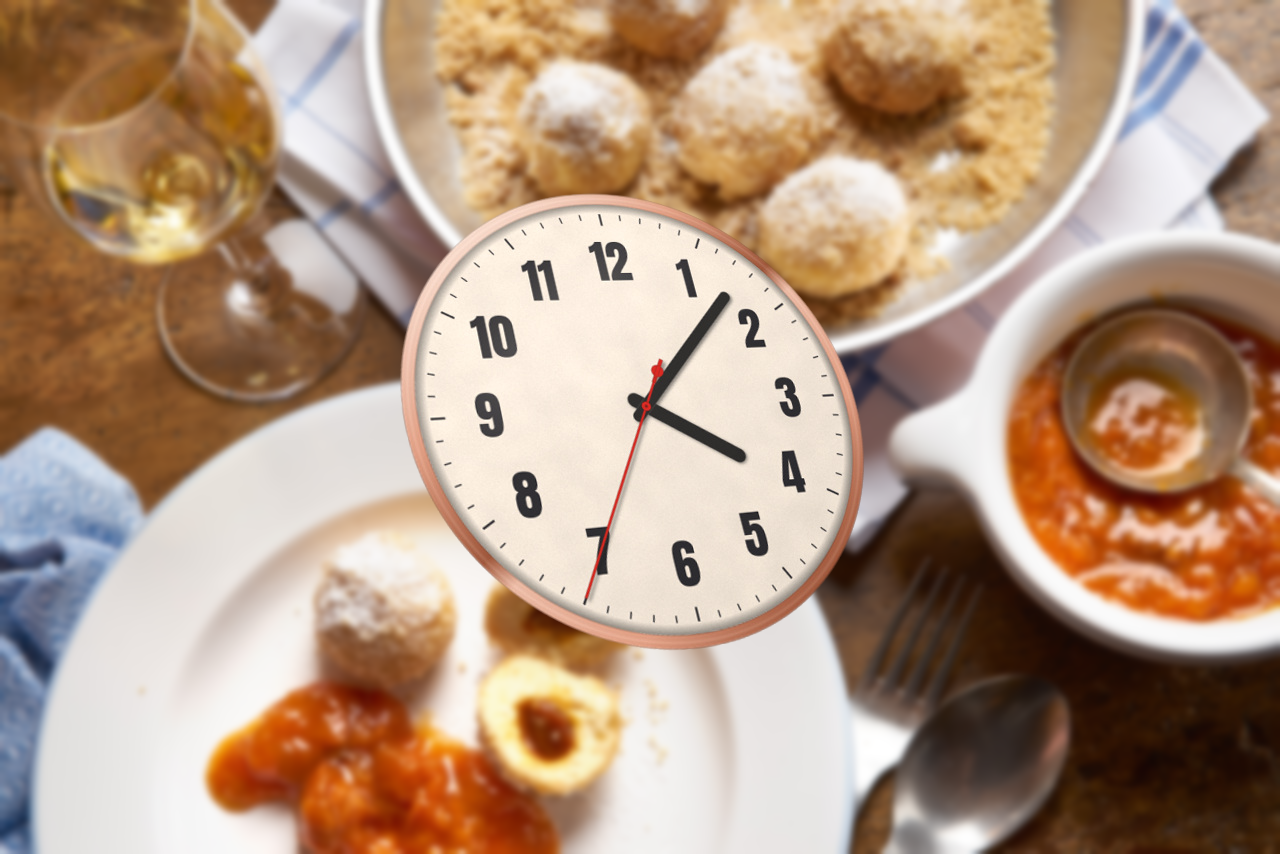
4:07:35
